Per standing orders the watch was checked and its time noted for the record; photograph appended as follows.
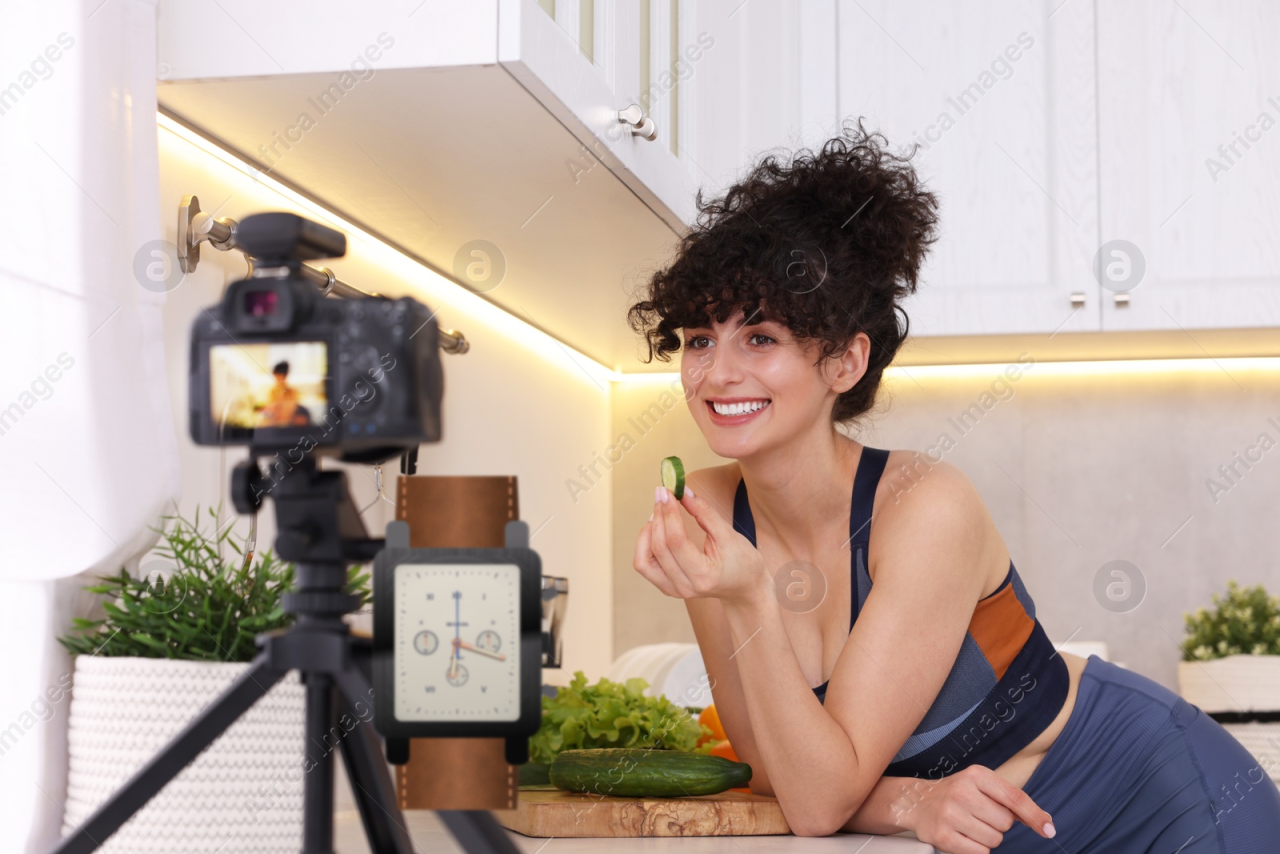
6:18
